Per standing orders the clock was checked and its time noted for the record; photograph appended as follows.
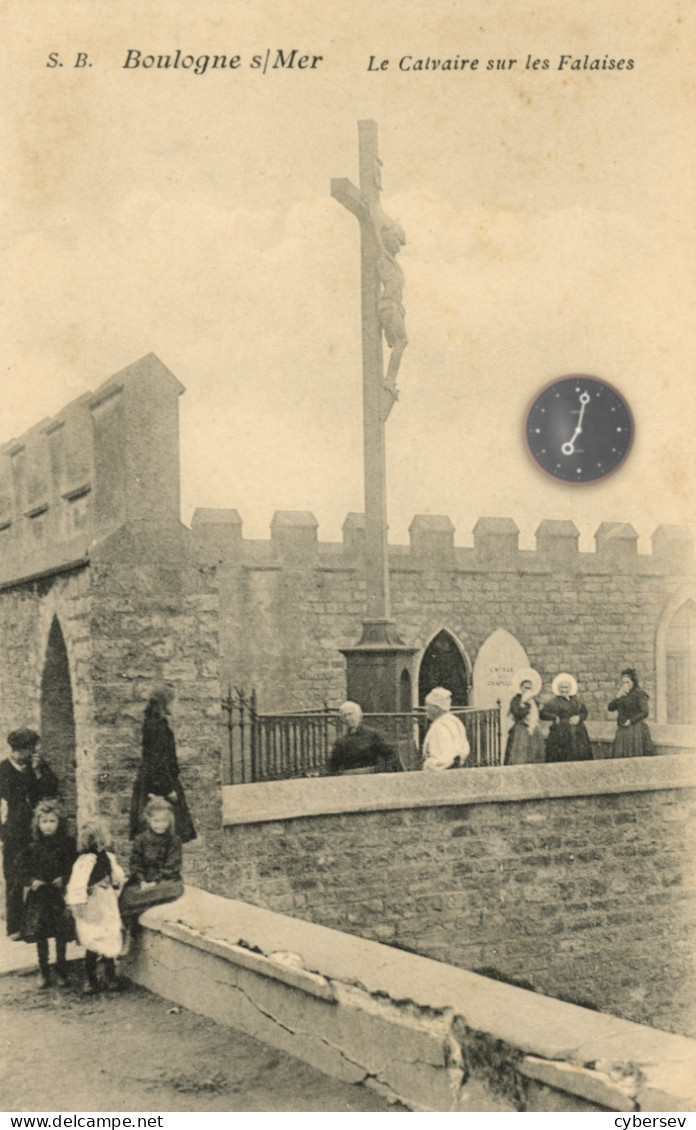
7:02
